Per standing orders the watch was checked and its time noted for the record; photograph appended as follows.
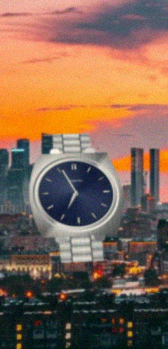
6:56
